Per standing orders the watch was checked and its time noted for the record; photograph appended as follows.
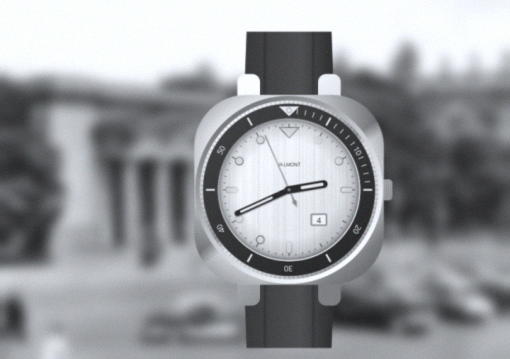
2:40:56
